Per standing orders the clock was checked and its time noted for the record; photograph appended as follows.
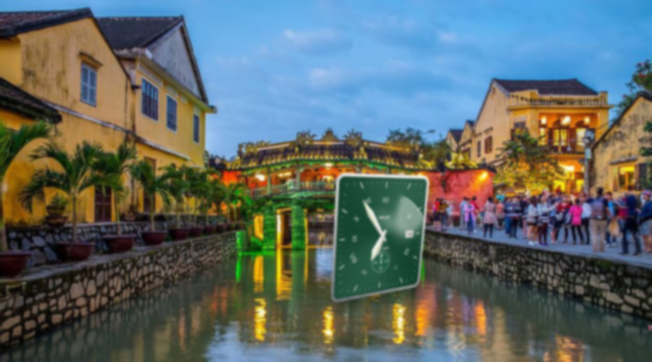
6:54
